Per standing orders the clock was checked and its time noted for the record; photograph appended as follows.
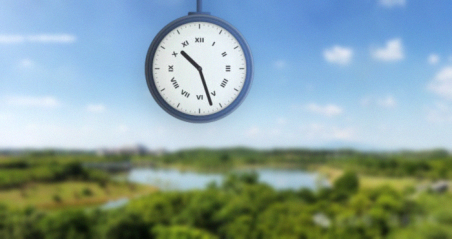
10:27
